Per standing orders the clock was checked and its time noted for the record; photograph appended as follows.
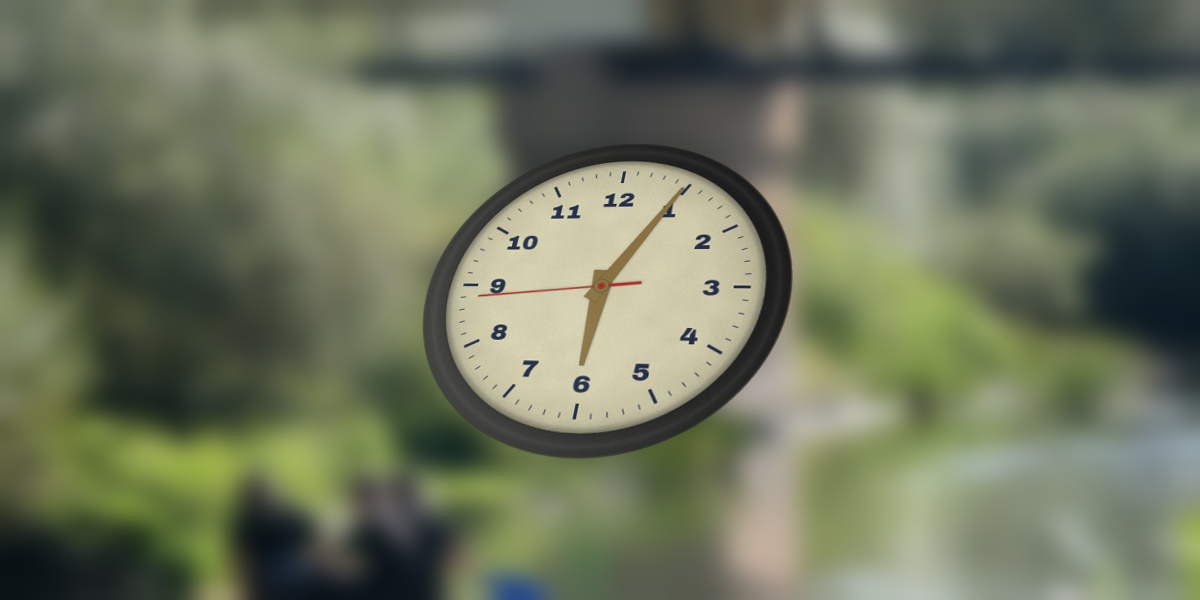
6:04:44
